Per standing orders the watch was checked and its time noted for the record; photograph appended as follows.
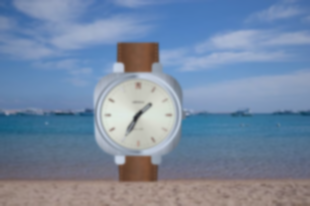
1:35
